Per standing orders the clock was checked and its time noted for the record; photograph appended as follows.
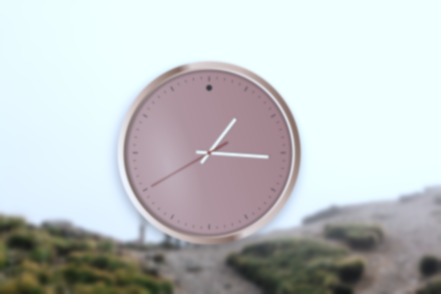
1:15:40
